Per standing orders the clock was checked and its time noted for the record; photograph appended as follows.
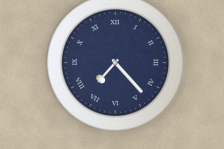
7:23
